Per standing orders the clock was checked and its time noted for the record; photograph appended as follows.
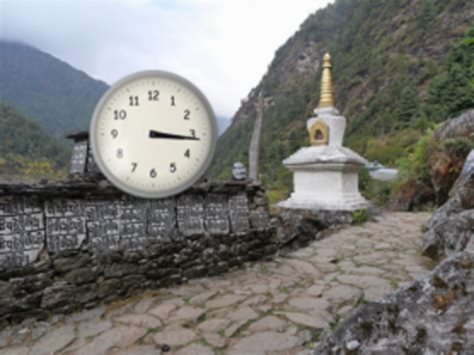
3:16
